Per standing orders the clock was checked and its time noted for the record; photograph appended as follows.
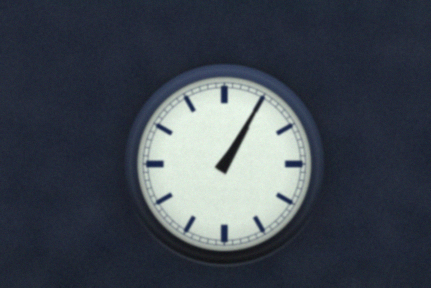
1:05
